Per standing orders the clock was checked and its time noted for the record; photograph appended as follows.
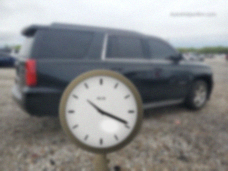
10:19
